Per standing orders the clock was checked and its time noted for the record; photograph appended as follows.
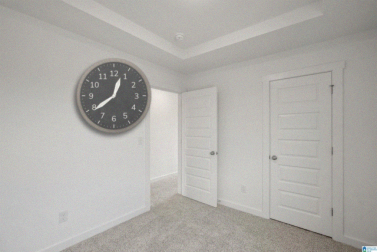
12:39
